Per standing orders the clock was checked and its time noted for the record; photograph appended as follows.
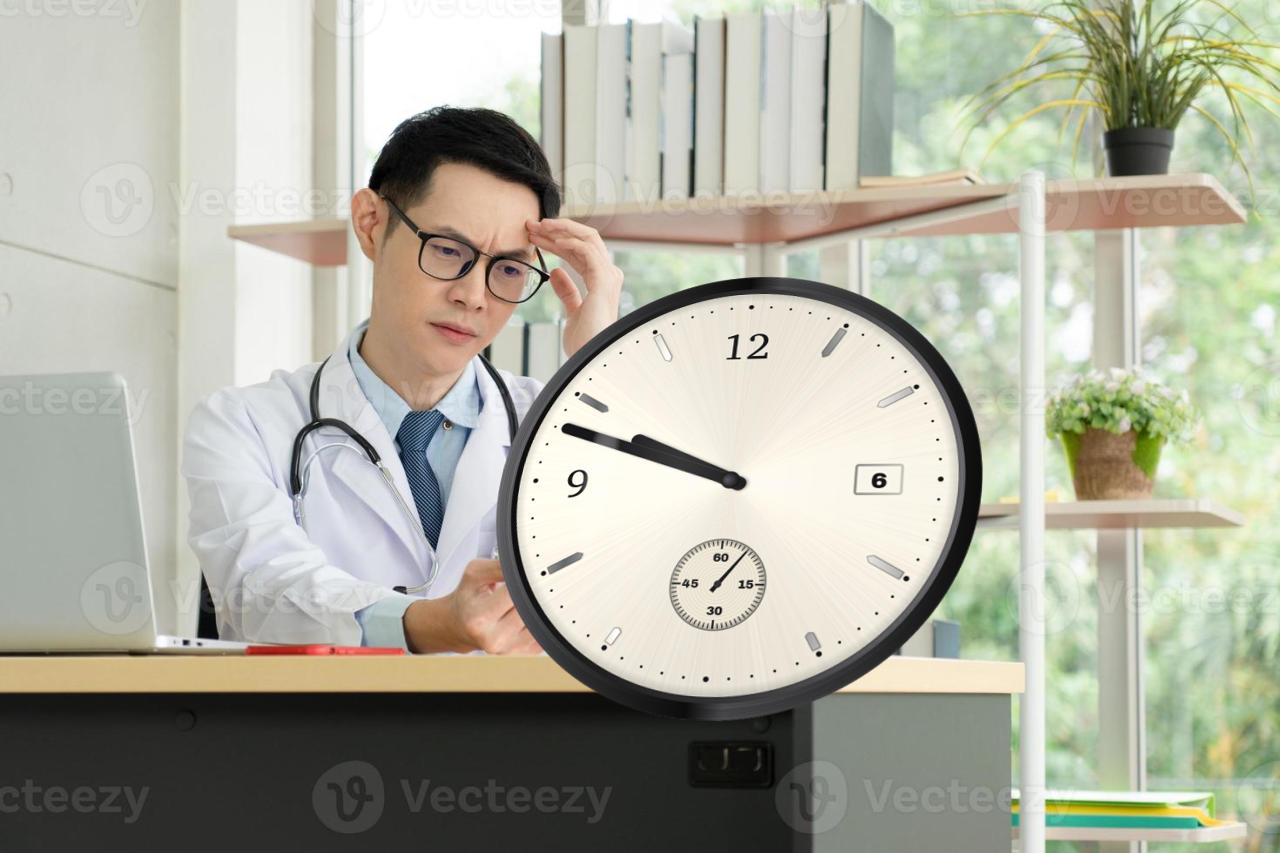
9:48:06
